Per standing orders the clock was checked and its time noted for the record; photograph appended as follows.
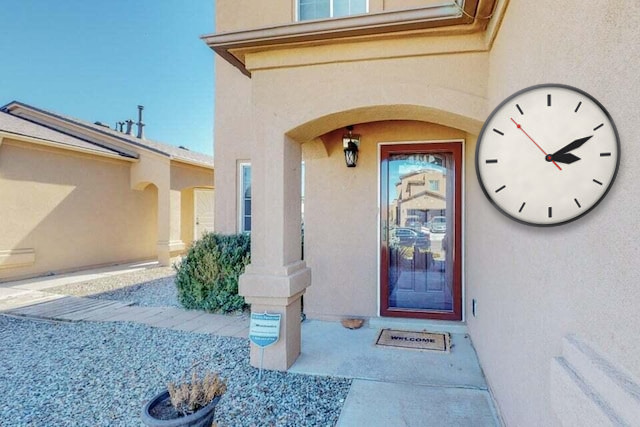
3:10:53
